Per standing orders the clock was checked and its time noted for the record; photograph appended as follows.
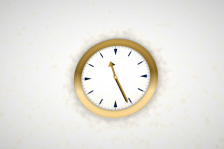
11:26
